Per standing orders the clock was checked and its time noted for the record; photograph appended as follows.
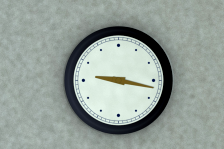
9:17
